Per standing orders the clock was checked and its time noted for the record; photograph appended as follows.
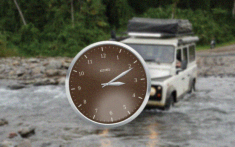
3:11
